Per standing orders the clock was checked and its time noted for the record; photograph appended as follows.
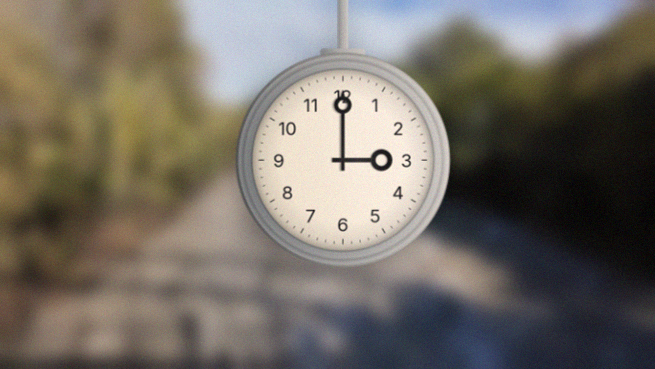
3:00
